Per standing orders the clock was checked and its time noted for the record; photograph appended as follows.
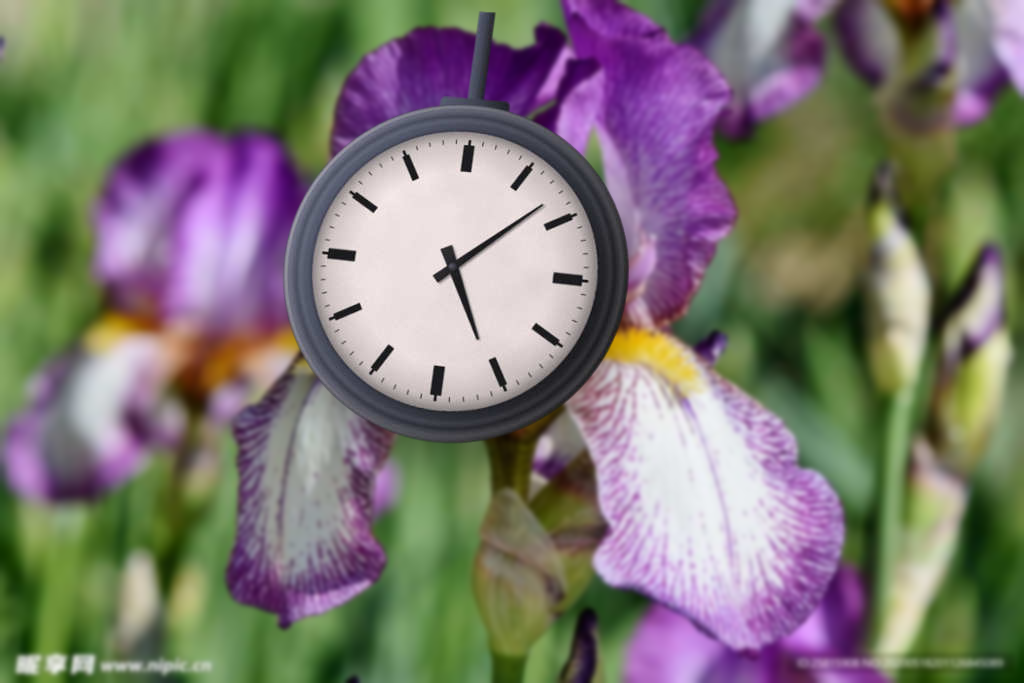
5:08
